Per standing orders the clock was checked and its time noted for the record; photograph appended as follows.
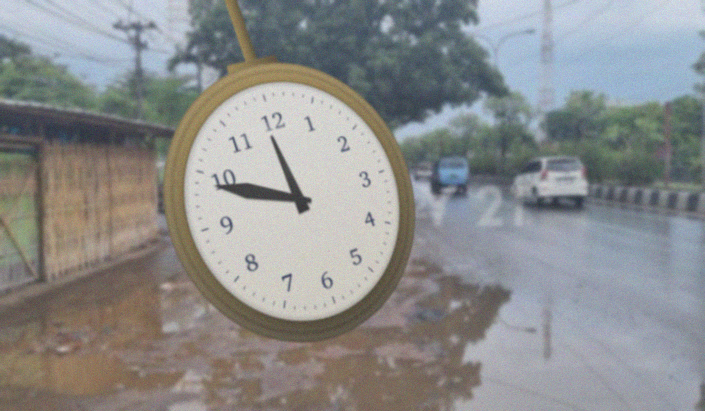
11:49
